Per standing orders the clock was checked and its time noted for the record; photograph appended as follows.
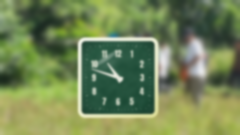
10:48
